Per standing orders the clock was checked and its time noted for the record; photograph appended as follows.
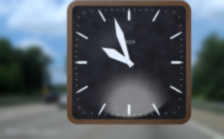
9:57
